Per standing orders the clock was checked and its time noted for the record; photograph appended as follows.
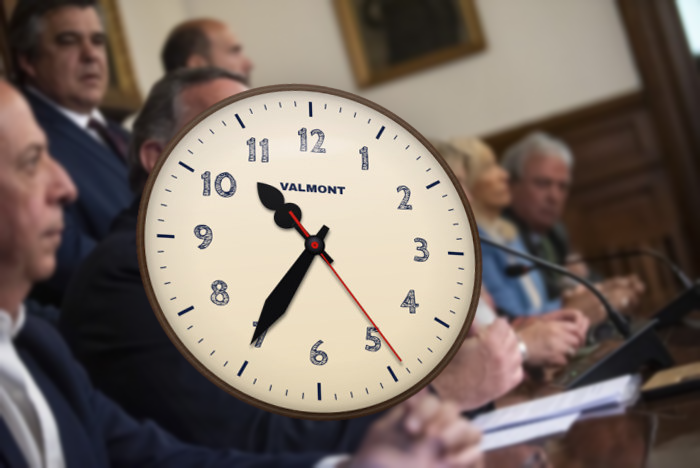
10:35:24
